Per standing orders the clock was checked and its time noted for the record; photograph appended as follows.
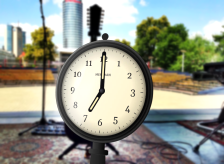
7:00
